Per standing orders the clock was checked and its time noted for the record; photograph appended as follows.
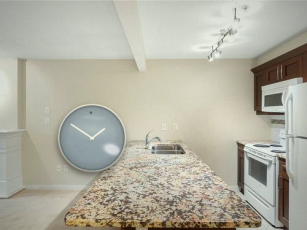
1:51
